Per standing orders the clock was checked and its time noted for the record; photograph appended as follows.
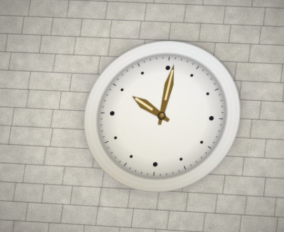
10:01
